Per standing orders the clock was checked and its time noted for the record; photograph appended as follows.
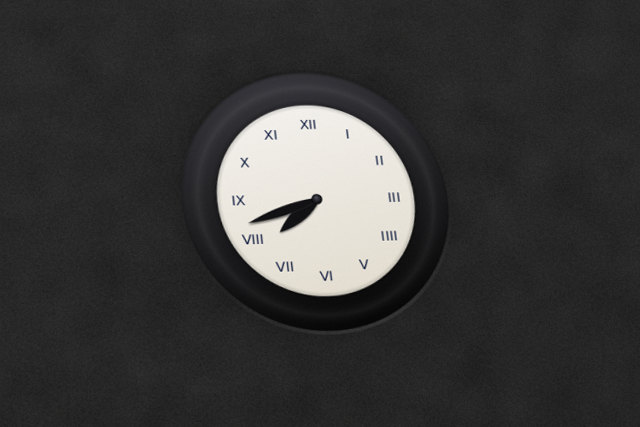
7:42
